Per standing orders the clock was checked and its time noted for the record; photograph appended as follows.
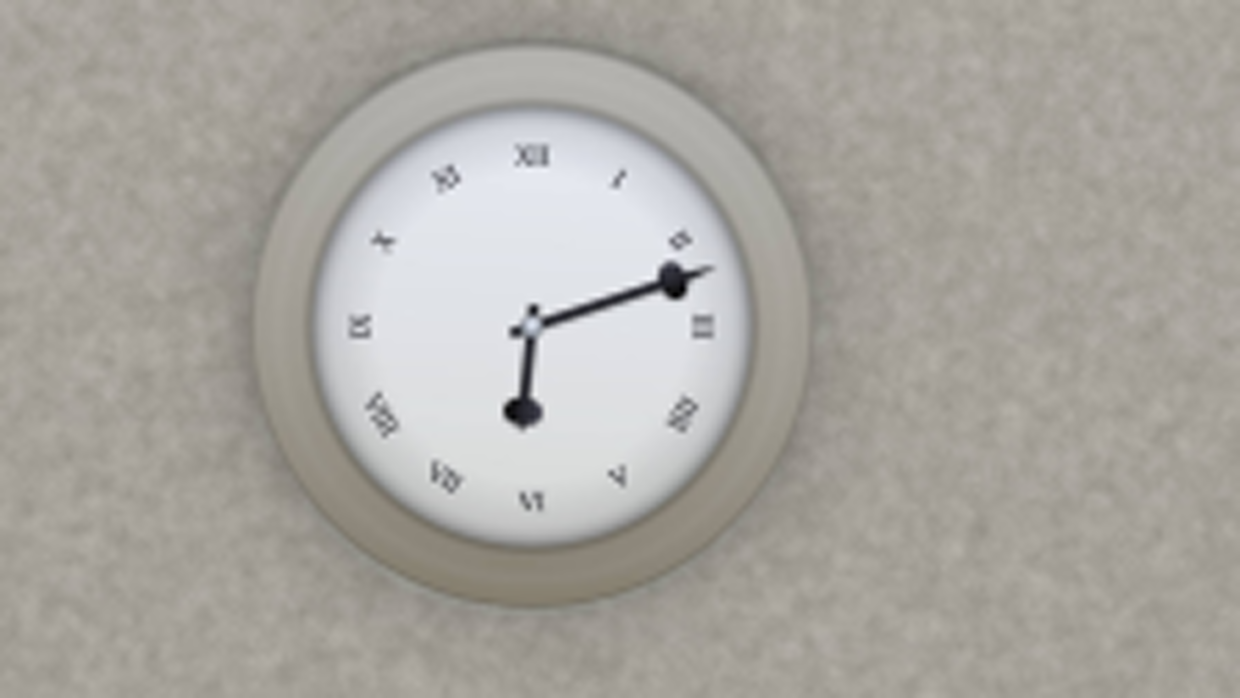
6:12
